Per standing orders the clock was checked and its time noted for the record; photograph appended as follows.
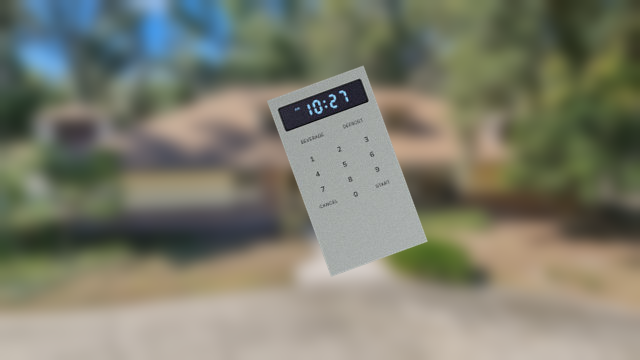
10:27
